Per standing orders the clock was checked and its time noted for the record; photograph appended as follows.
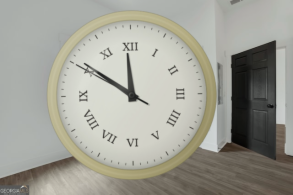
11:50:50
